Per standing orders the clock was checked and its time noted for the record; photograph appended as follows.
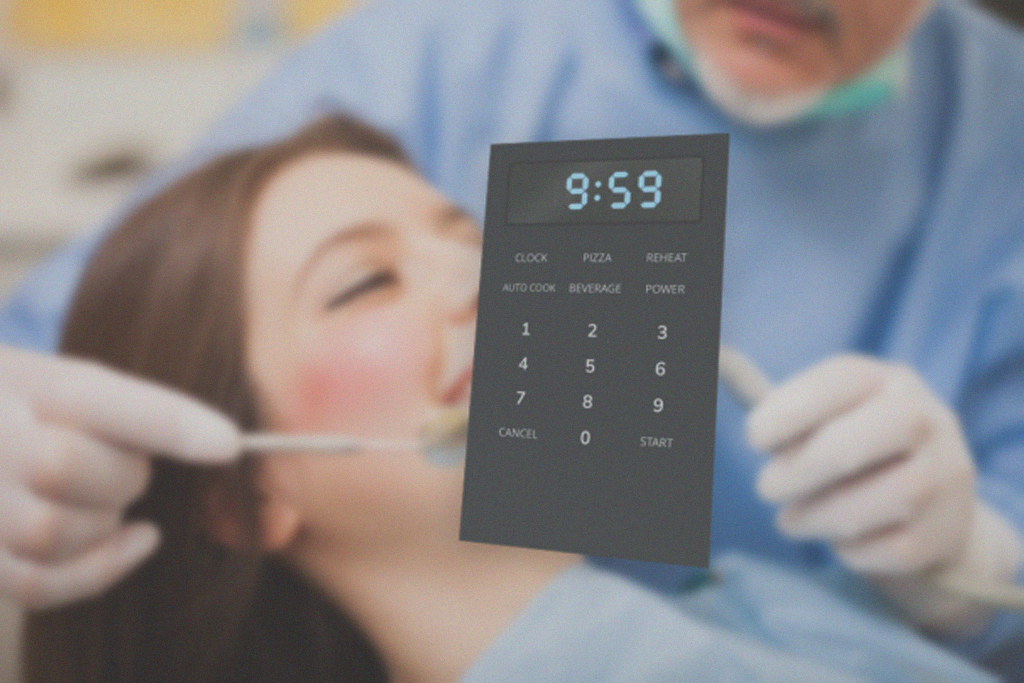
9:59
